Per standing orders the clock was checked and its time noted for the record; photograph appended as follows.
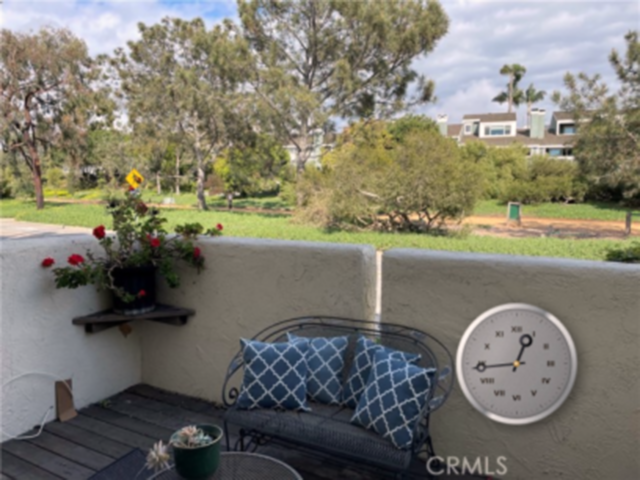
12:44
